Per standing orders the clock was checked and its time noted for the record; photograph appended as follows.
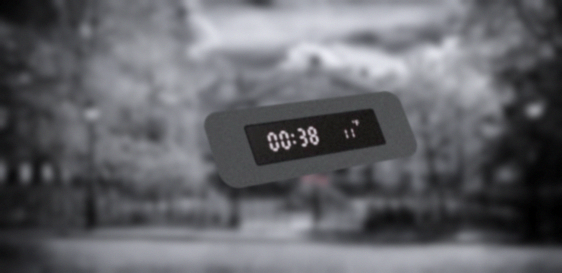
0:38
